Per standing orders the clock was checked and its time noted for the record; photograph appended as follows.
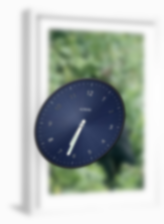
6:32
